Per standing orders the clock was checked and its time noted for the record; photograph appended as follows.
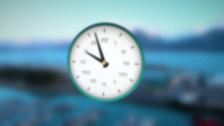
9:57
